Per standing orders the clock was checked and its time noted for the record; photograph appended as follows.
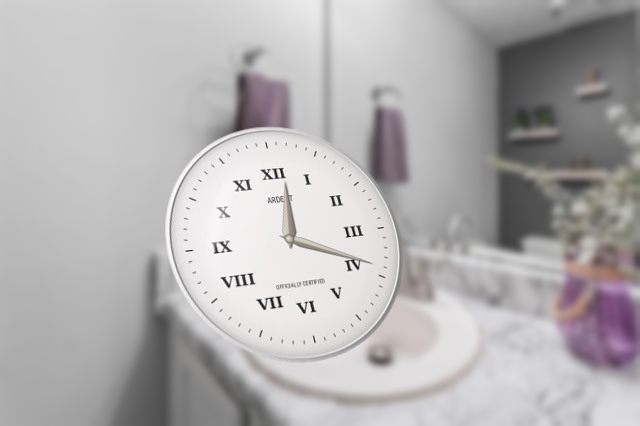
12:19
